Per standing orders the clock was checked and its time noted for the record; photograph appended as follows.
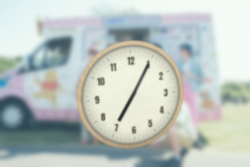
7:05
